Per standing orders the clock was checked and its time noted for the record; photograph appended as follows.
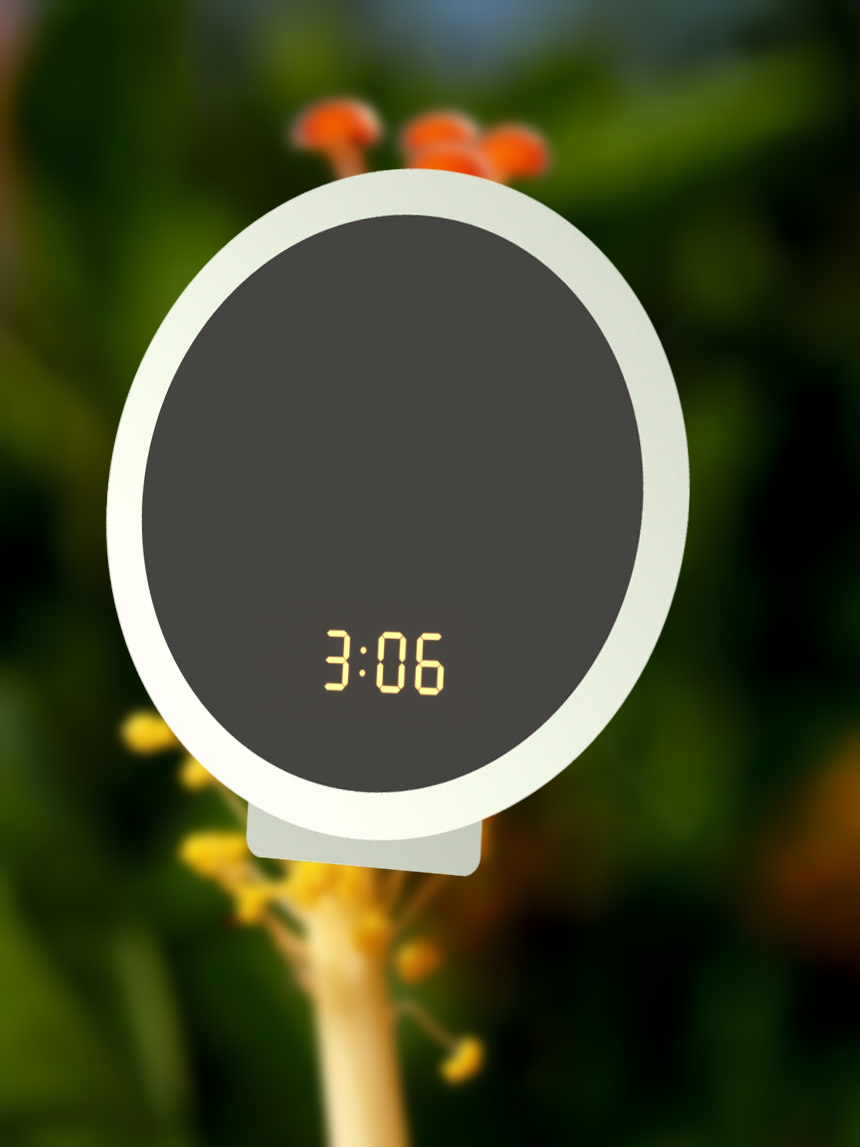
3:06
